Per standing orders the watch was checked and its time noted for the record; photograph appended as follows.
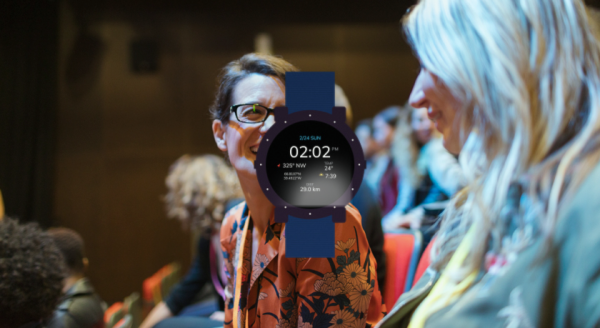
2:02
